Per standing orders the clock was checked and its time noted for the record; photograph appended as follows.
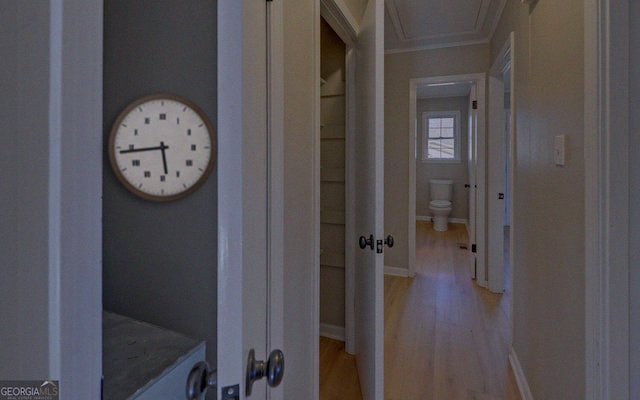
5:44
